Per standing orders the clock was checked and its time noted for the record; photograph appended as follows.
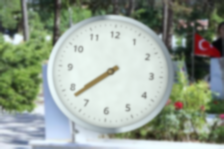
7:38
